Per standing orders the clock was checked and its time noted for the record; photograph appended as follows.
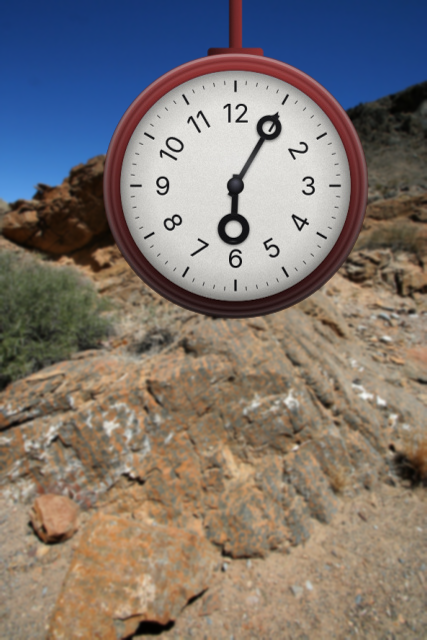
6:05
